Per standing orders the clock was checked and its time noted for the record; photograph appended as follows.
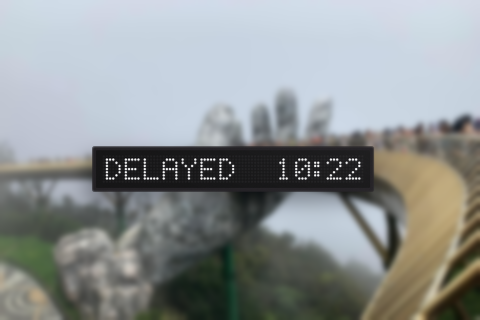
10:22
